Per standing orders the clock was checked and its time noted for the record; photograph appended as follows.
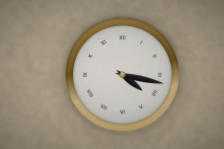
4:17
